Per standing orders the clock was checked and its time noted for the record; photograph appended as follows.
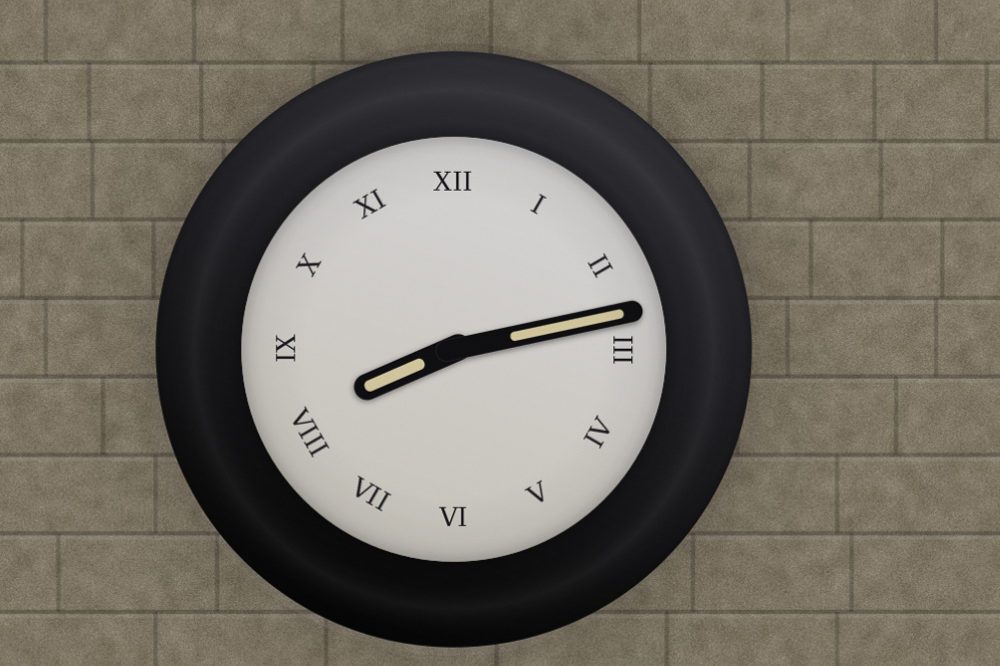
8:13
